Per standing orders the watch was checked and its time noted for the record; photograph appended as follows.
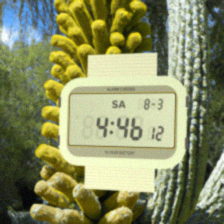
4:46:12
